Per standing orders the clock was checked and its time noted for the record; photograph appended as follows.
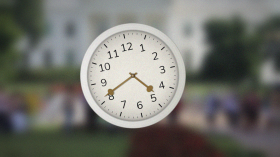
4:41
